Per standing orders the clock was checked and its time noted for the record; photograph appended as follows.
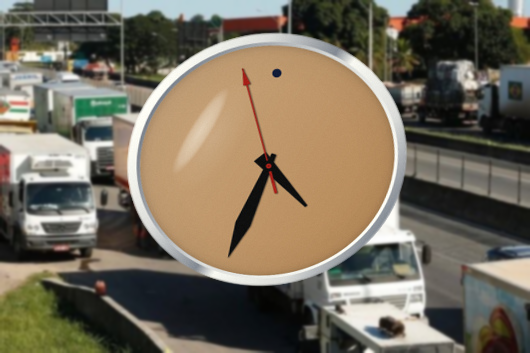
4:32:57
